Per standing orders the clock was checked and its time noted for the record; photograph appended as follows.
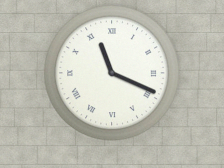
11:19
